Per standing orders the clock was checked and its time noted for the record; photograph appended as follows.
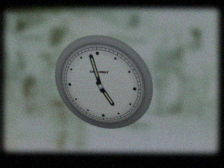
4:58
